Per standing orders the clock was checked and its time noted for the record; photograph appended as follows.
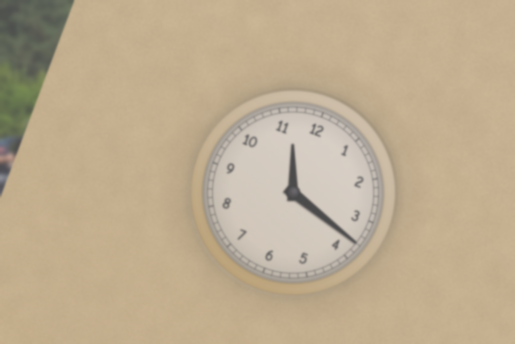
11:18
